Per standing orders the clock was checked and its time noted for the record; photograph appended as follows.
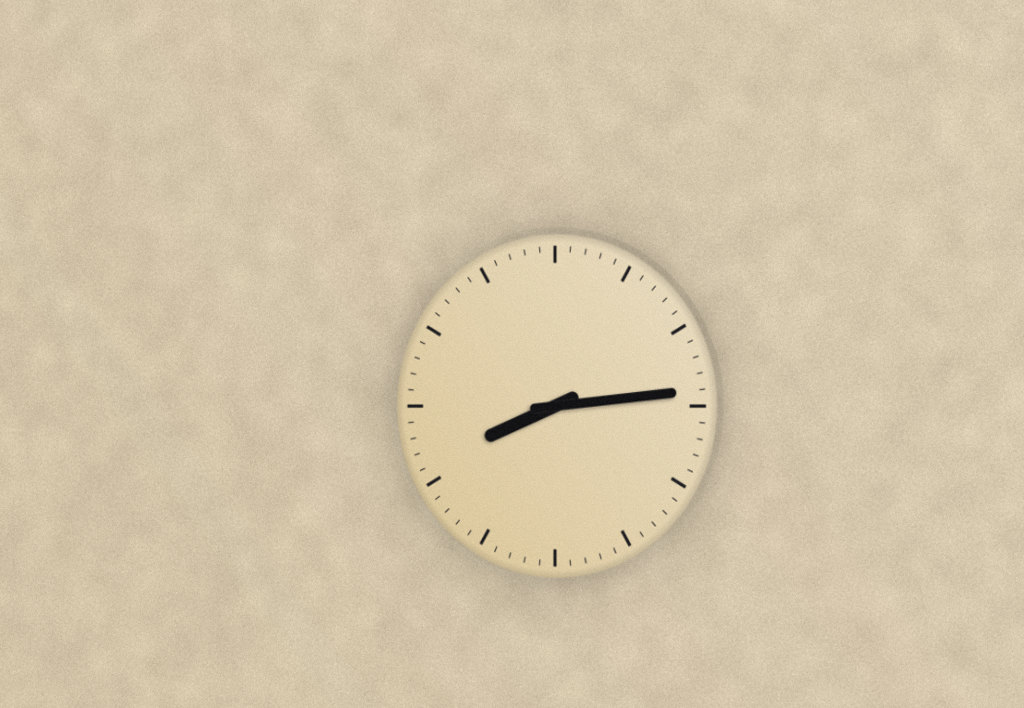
8:14
